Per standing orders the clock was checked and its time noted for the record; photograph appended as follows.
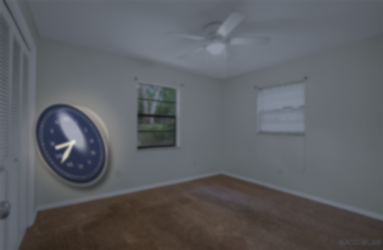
8:38
